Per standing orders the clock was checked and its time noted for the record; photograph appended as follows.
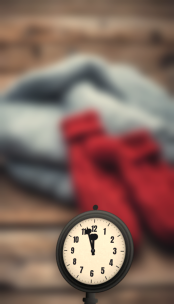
11:57
